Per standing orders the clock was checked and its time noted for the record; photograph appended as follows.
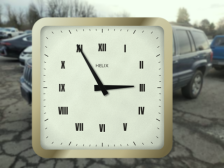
2:55
